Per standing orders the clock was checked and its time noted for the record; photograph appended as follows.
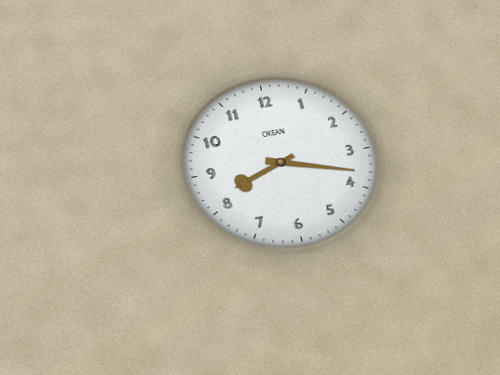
8:18
